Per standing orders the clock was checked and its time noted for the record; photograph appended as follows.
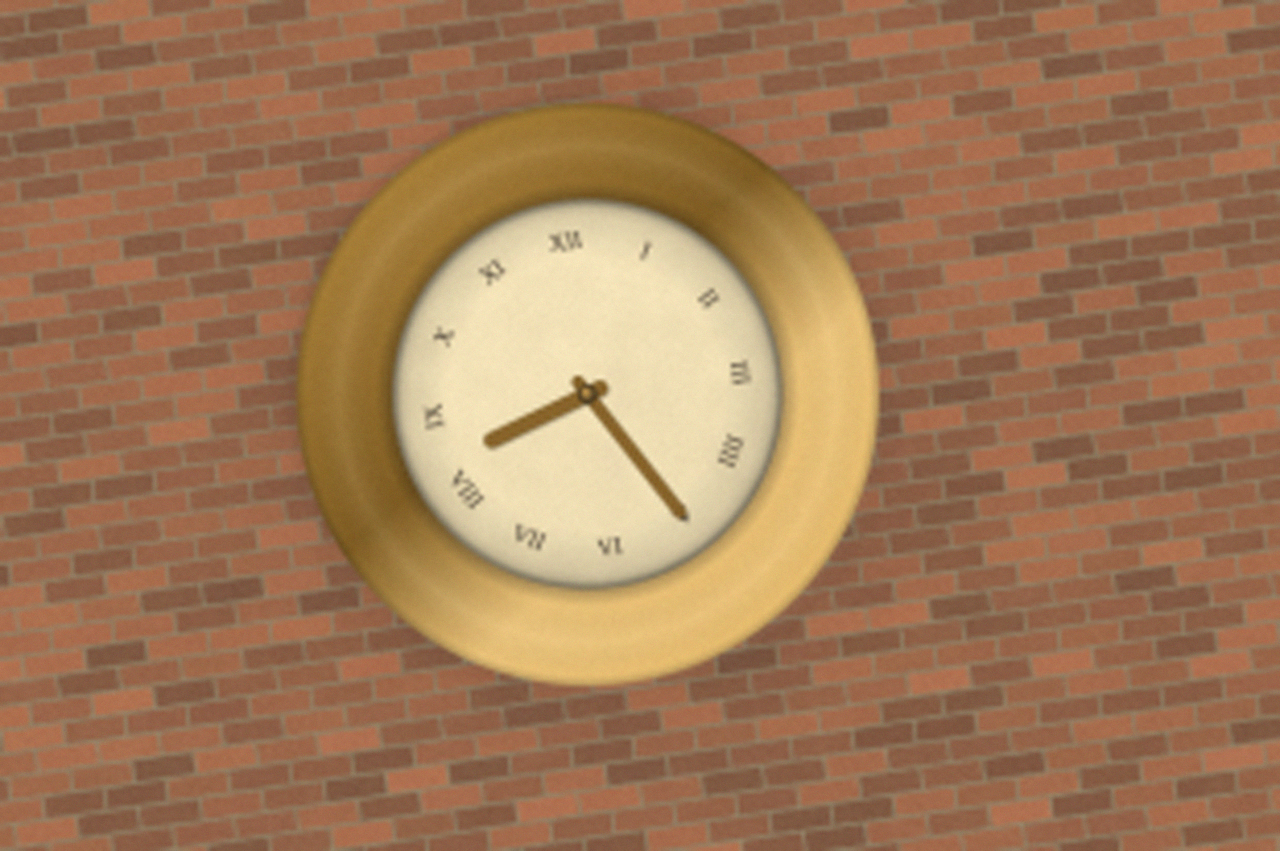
8:25
